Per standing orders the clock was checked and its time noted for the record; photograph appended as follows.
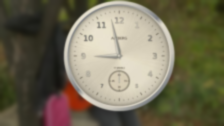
8:58
